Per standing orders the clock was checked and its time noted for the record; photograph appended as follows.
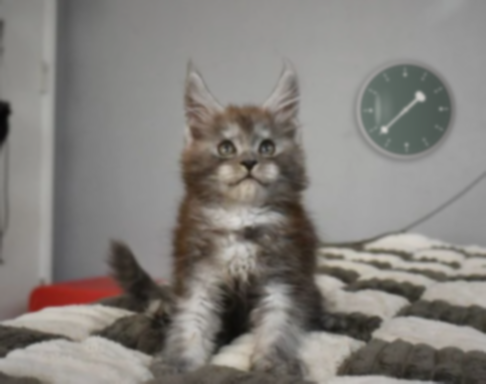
1:38
